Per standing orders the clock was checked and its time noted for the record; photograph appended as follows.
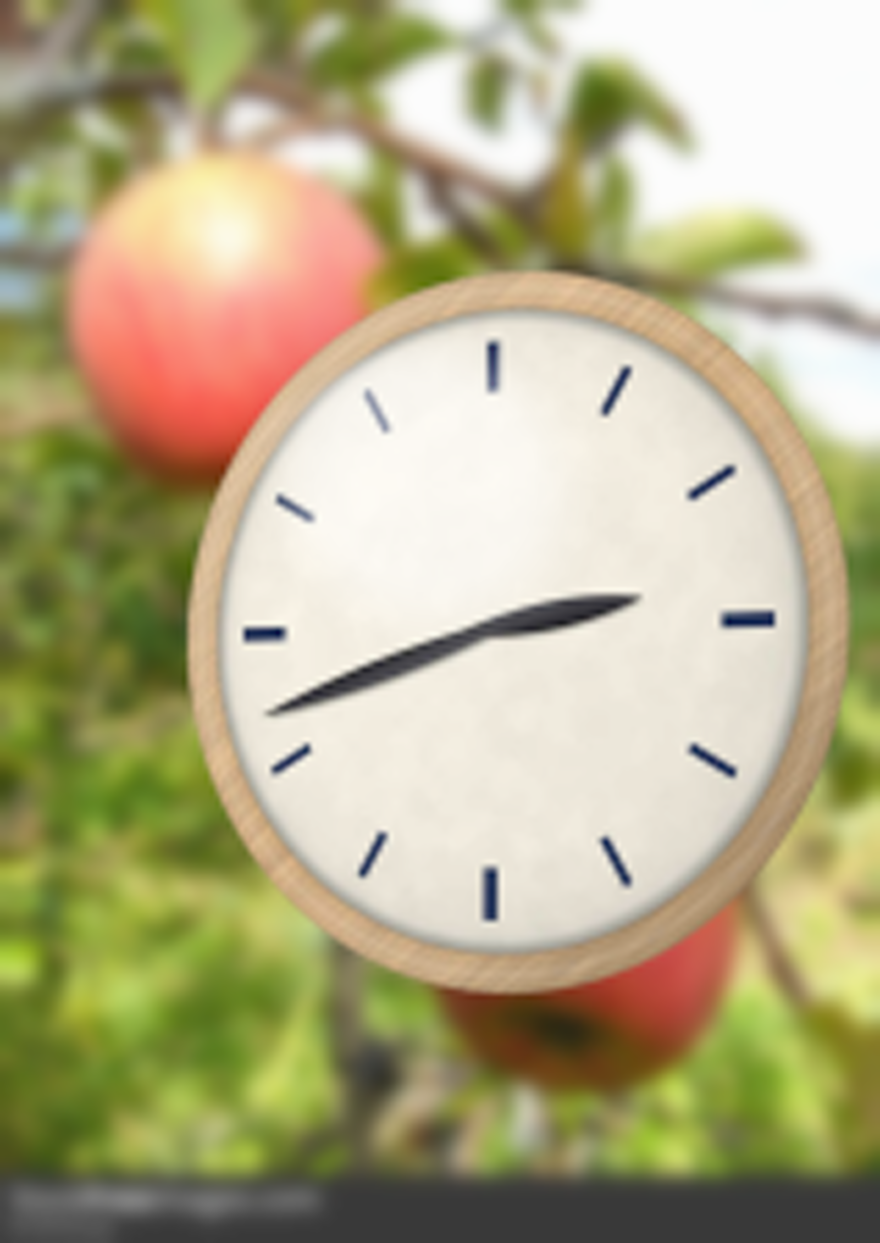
2:42
